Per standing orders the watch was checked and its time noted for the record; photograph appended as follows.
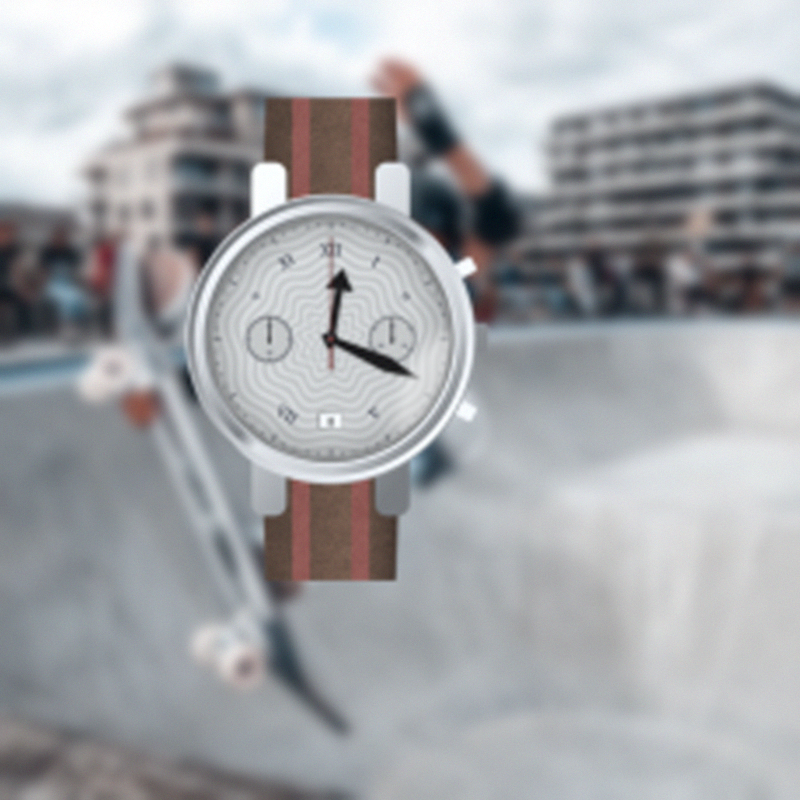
12:19
